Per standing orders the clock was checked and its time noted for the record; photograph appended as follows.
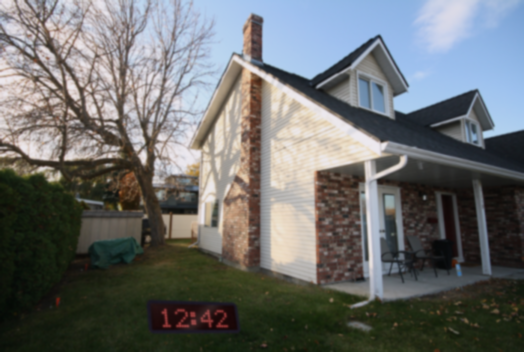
12:42
